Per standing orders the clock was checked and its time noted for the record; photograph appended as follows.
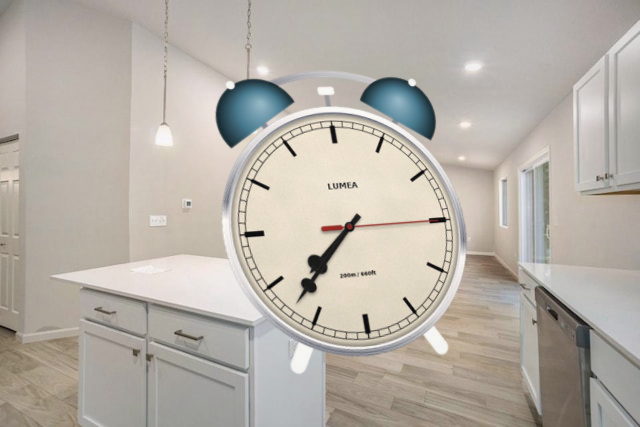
7:37:15
